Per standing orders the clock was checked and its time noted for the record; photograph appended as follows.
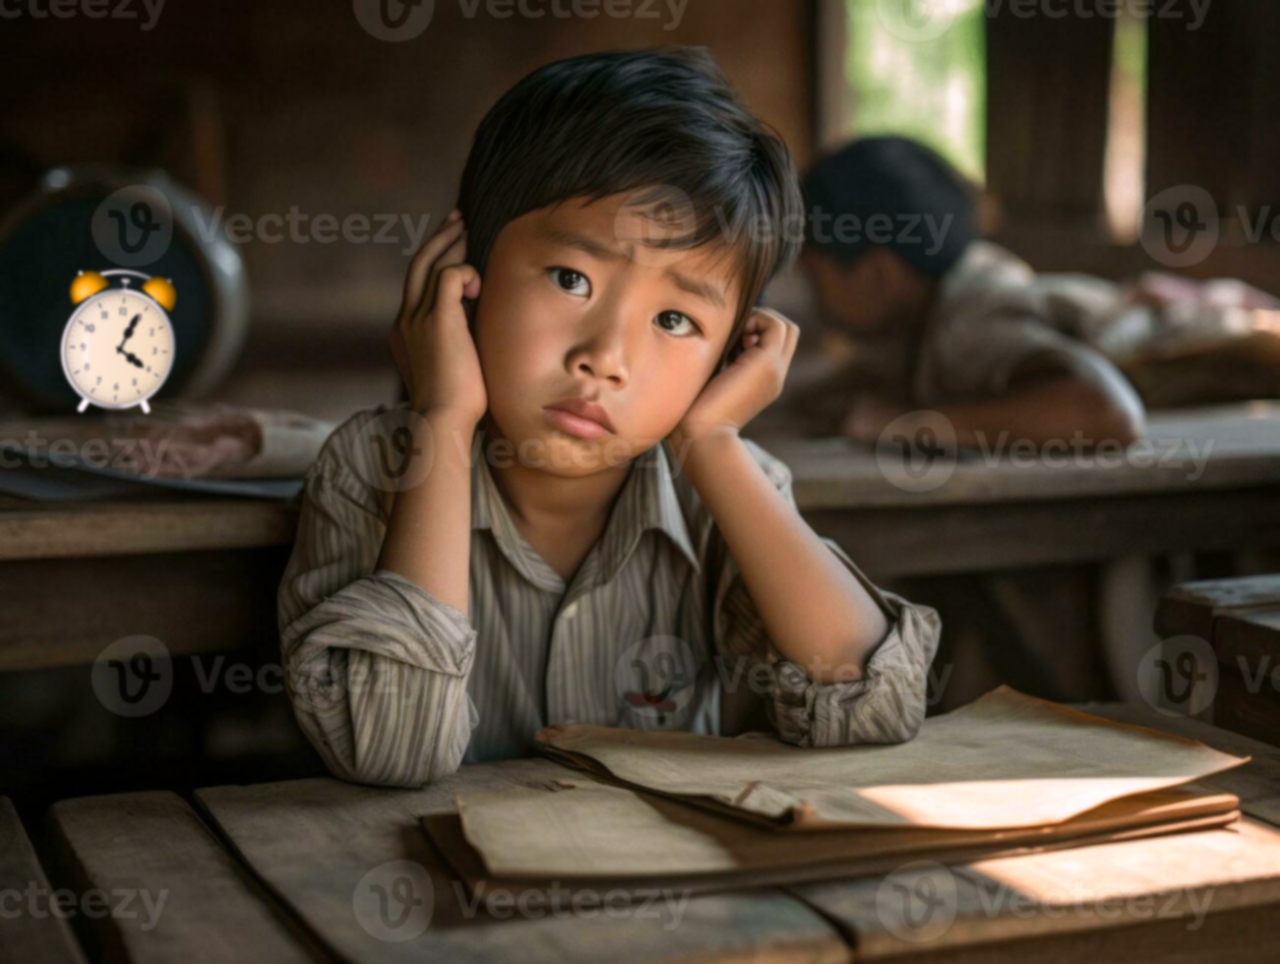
4:04
